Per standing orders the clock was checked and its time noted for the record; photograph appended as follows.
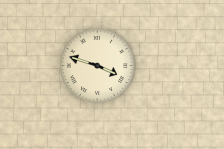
3:48
